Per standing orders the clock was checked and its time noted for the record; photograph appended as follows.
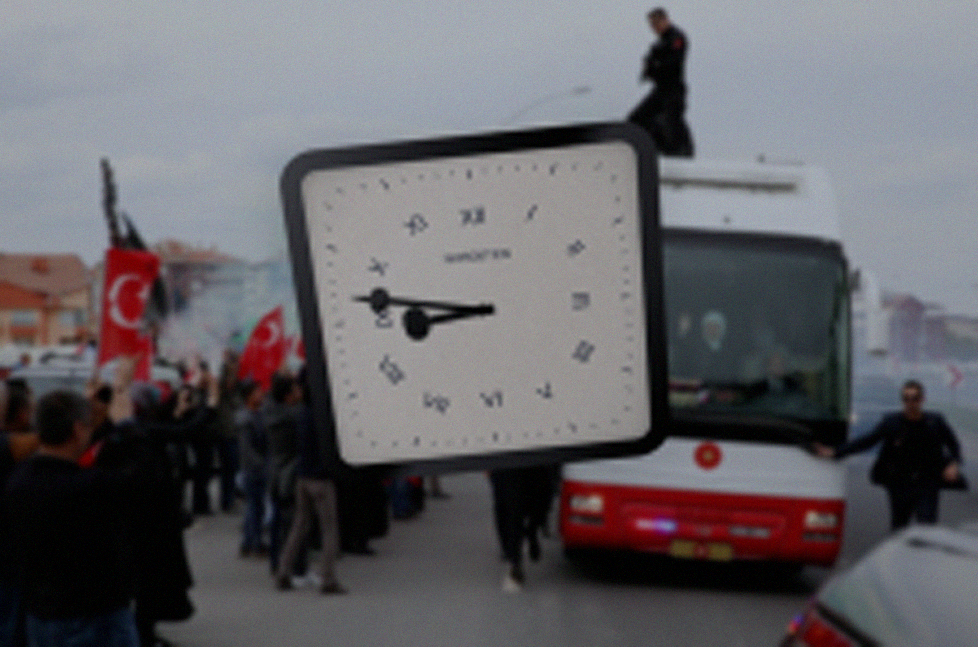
8:47
